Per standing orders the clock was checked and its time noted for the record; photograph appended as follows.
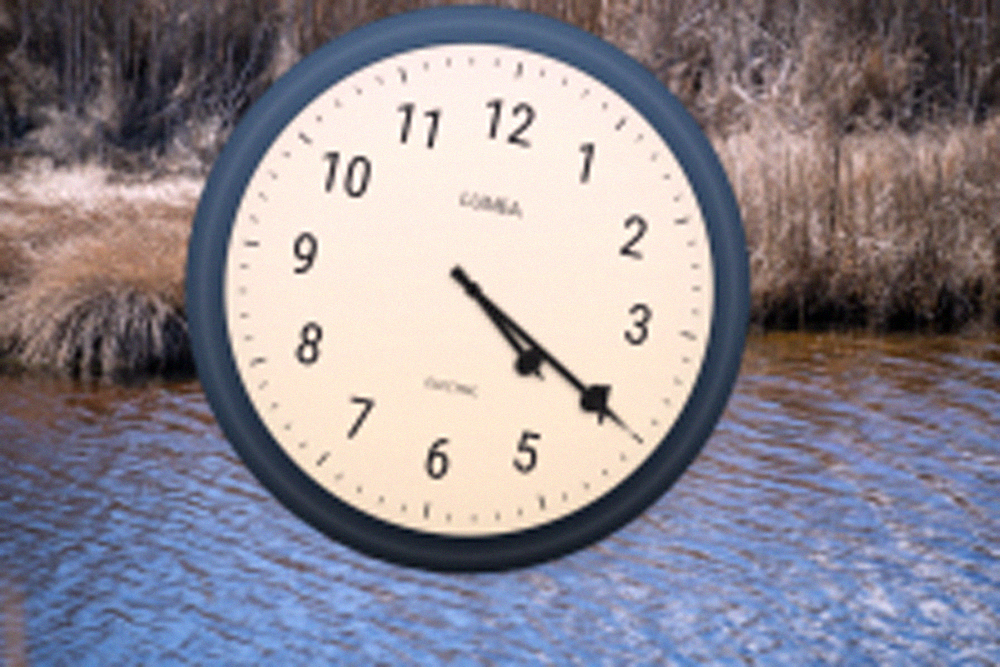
4:20
